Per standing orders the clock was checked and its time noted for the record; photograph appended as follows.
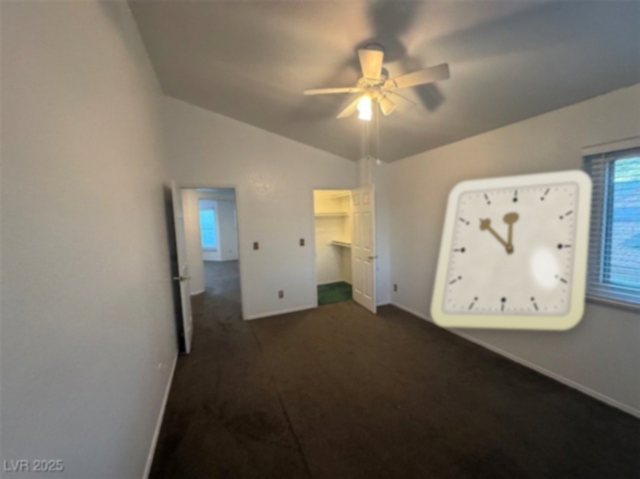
11:52
